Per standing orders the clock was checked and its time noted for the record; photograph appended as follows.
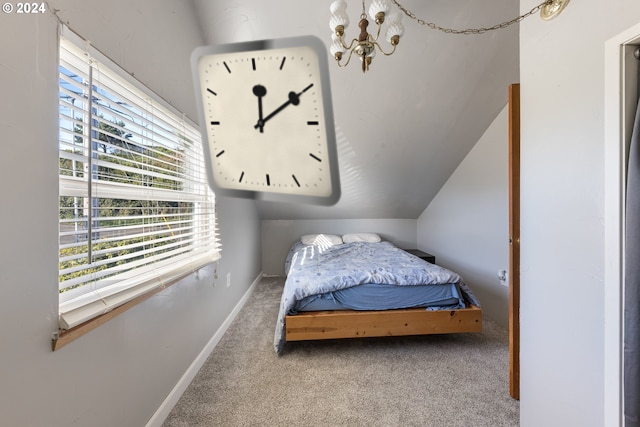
12:10
